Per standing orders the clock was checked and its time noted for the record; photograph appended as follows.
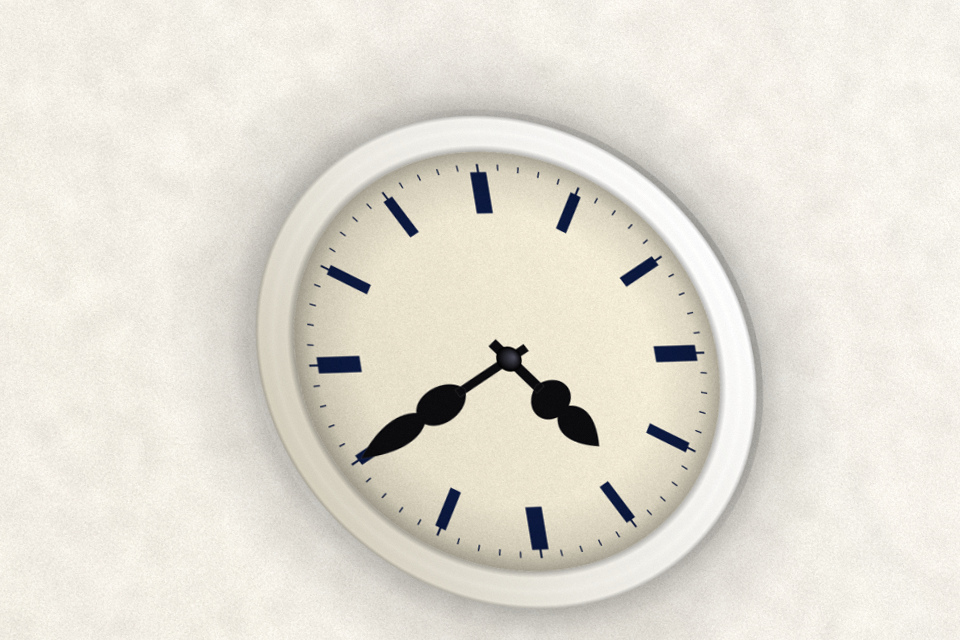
4:40
